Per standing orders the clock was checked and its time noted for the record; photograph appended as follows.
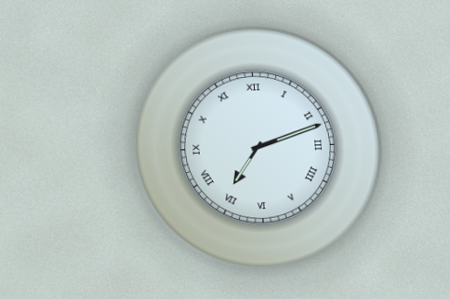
7:12
